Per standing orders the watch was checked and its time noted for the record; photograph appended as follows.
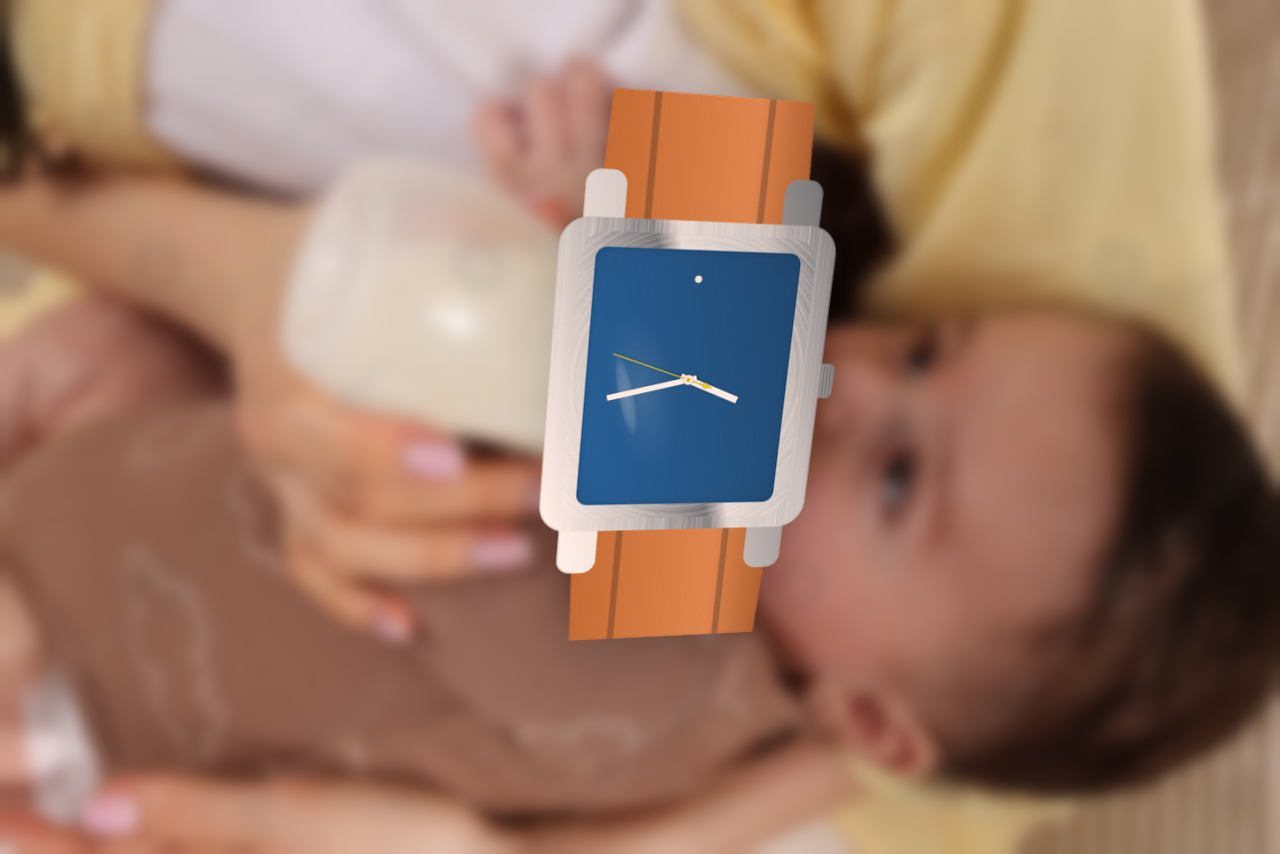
3:42:48
